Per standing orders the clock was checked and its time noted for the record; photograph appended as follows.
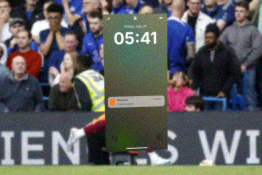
5:41
